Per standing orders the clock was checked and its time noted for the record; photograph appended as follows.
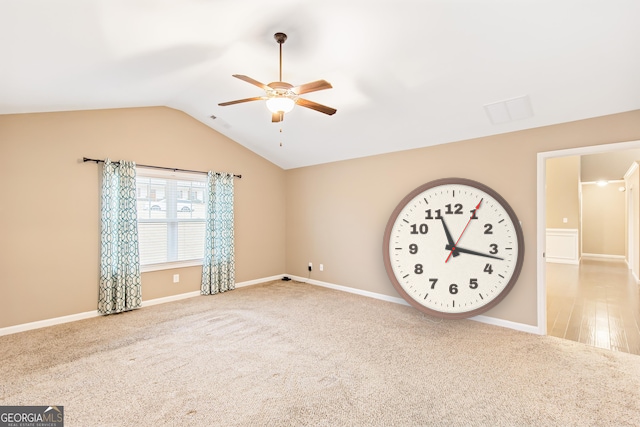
11:17:05
